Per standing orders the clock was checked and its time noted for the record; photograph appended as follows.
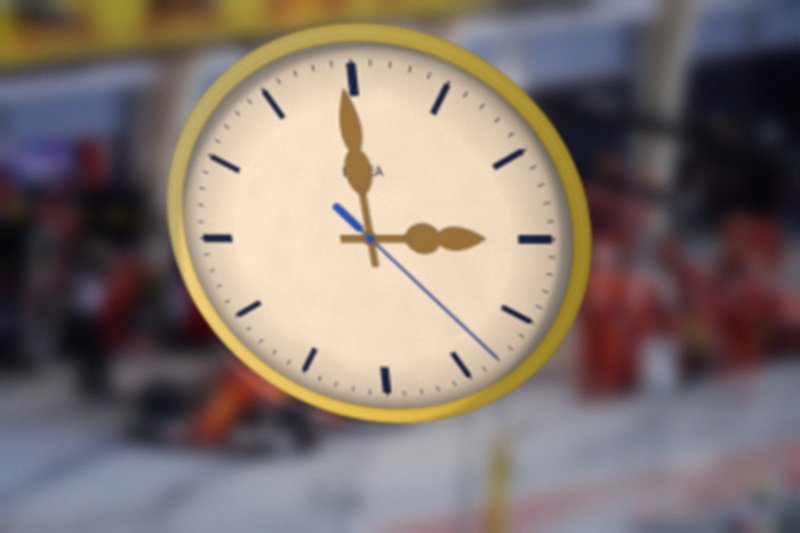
2:59:23
